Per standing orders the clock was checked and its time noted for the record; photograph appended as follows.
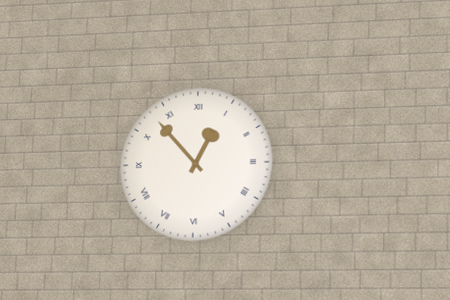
12:53
